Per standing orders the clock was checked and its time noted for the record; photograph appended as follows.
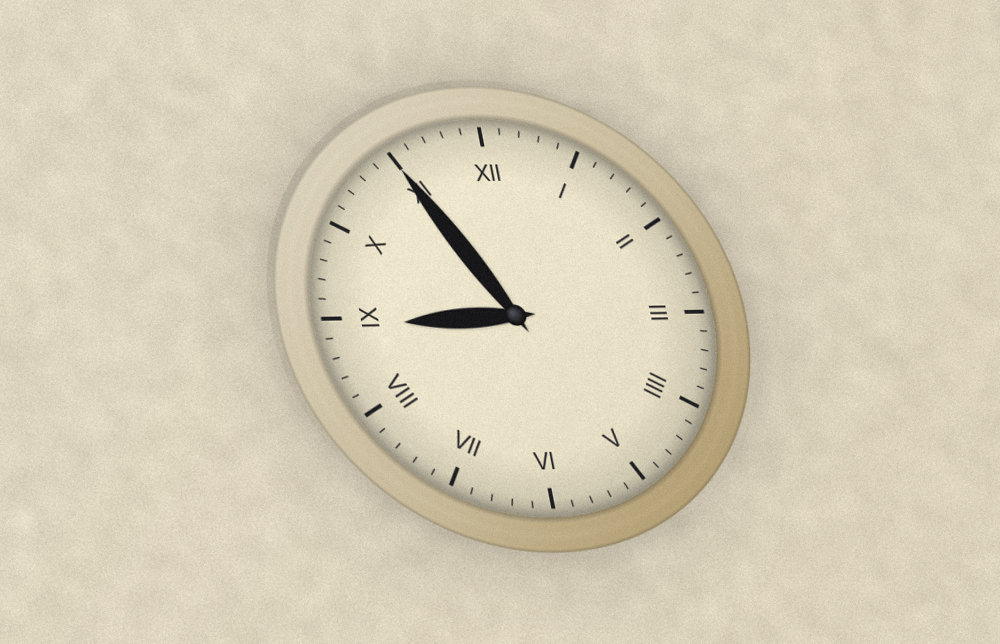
8:55
